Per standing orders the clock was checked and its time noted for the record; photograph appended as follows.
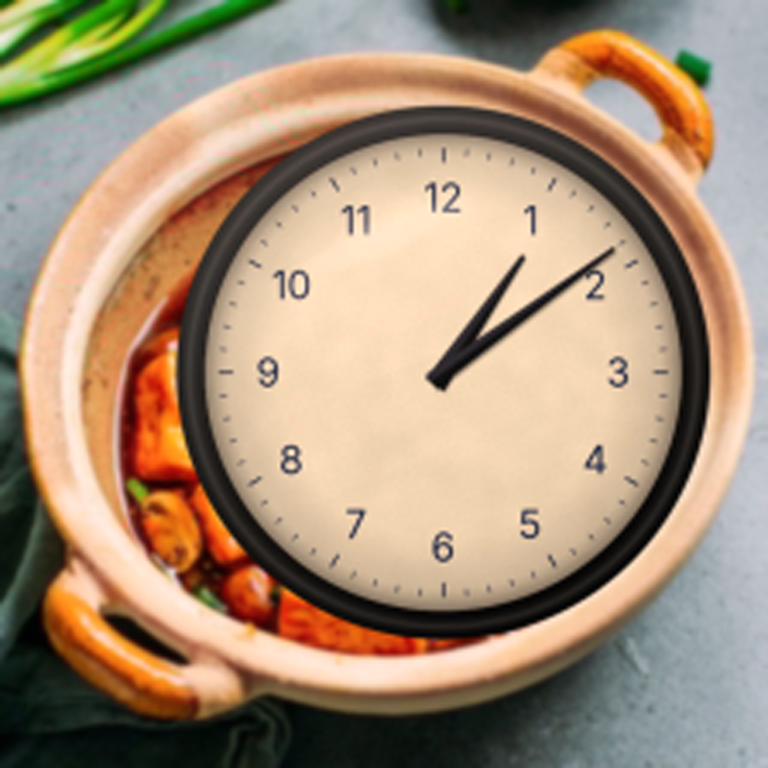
1:09
